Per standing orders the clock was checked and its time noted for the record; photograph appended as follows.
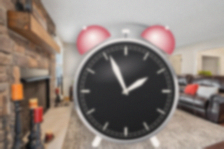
1:56
